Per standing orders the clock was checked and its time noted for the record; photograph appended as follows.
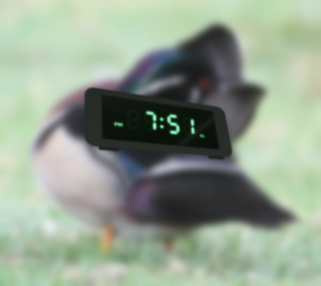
7:51
